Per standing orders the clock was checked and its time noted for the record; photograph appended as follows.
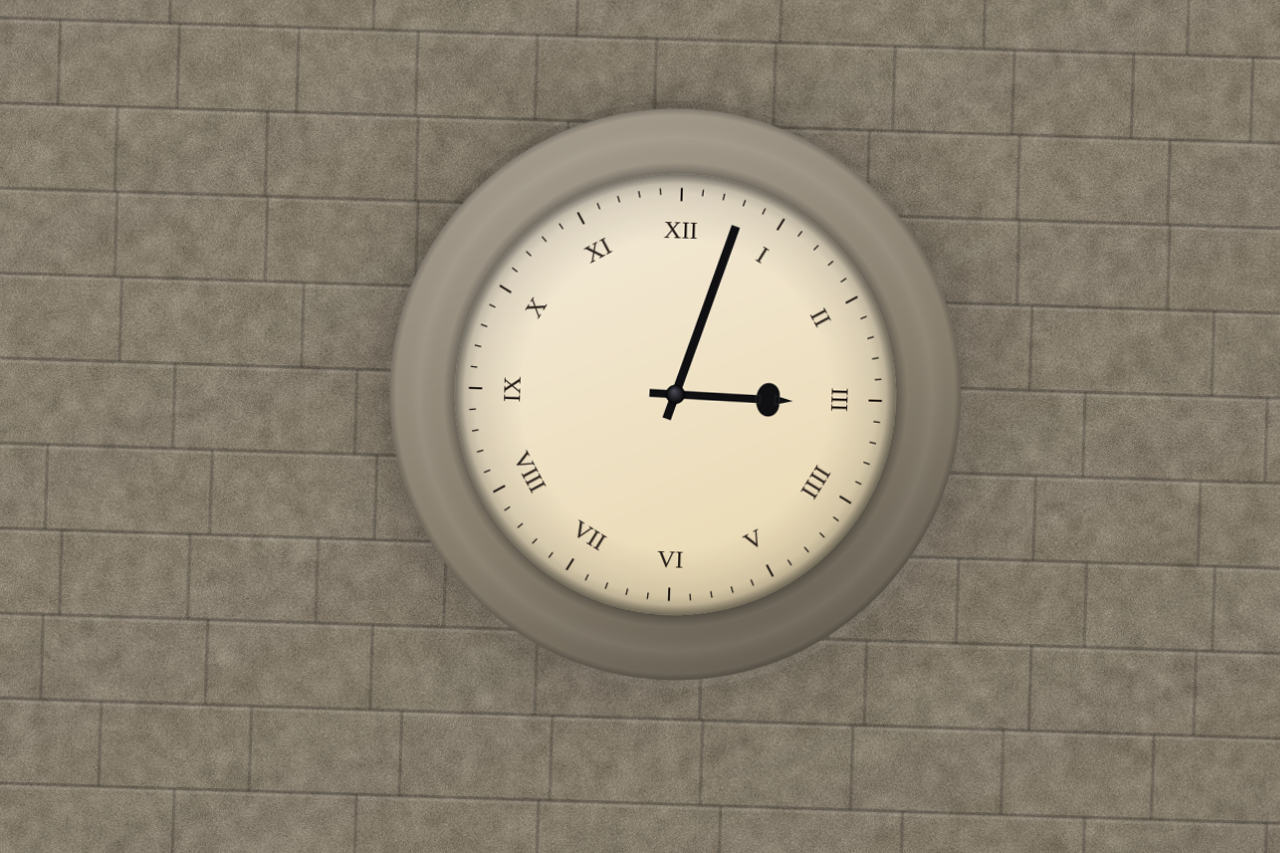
3:03
